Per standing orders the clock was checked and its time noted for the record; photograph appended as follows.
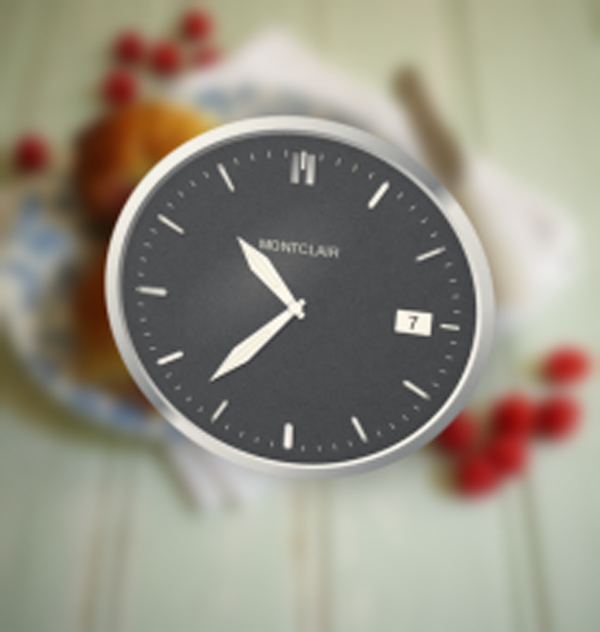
10:37
